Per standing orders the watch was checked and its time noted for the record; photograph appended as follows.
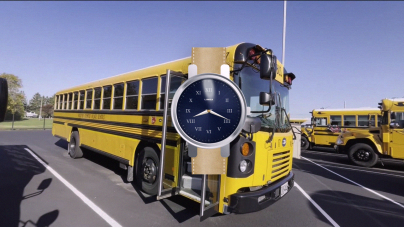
8:19
